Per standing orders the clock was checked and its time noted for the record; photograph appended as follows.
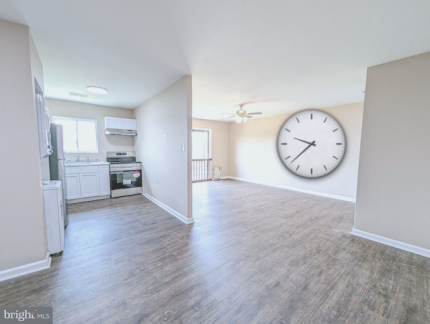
9:38
